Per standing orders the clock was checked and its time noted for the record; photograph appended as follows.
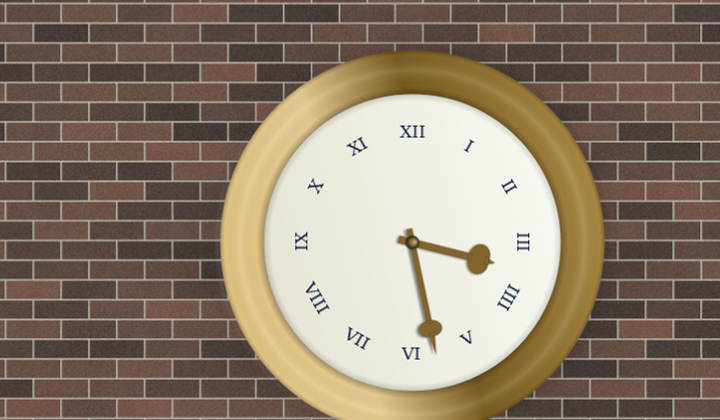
3:28
